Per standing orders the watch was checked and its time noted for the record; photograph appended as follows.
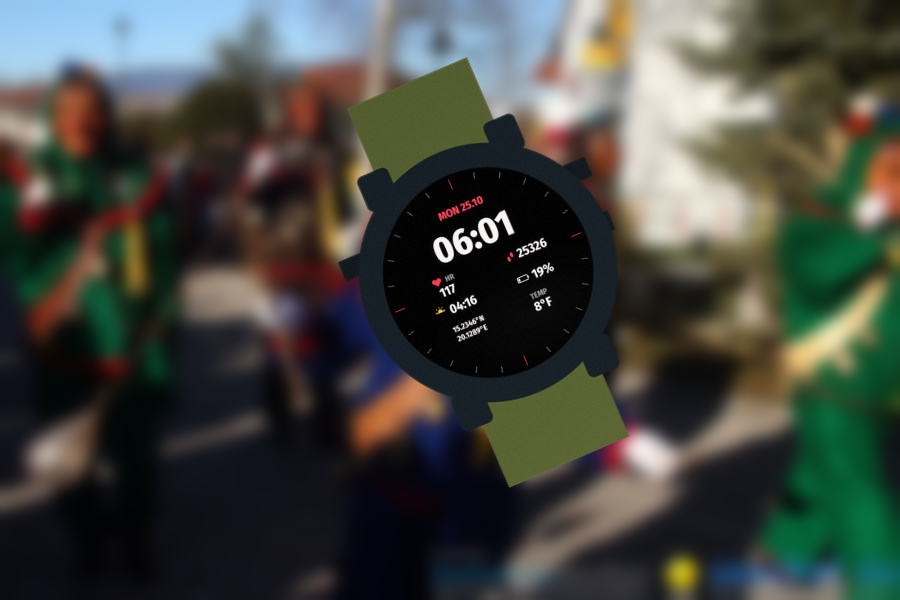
6:01
